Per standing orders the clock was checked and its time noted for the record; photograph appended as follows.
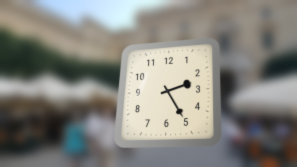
2:25
